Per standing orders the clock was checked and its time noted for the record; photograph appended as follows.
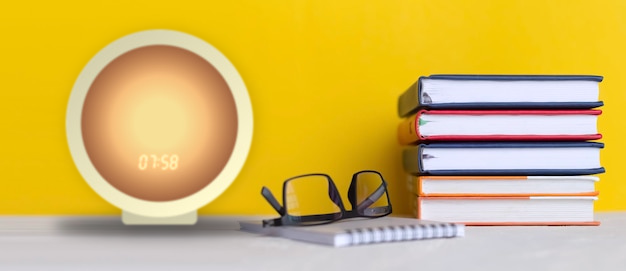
7:58
